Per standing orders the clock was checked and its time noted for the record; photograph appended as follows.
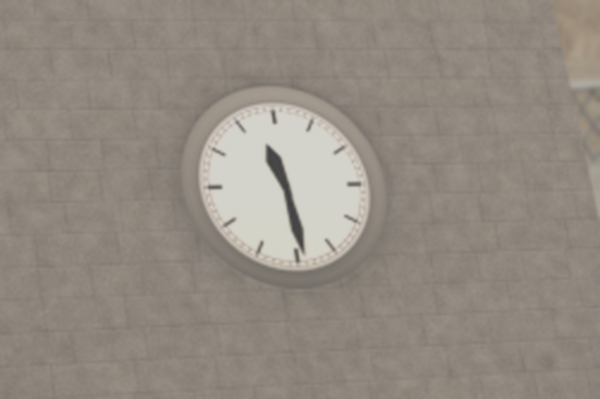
11:29
